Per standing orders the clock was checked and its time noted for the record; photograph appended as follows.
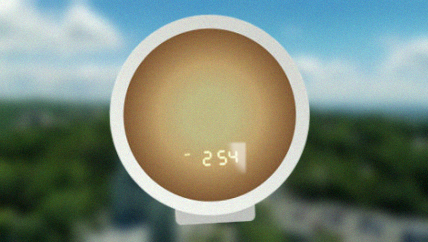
2:54
